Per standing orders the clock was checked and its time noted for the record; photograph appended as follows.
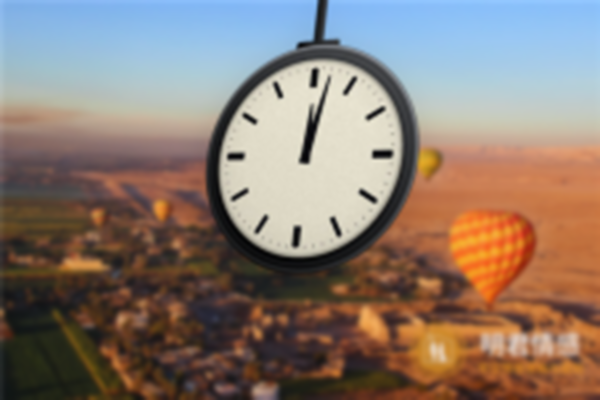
12:02
